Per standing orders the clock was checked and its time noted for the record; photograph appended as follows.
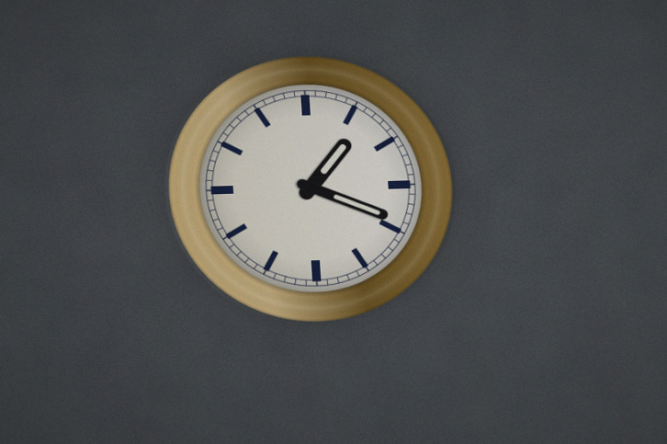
1:19
